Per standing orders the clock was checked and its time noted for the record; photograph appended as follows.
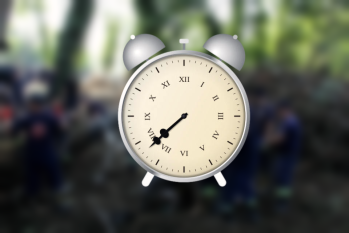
7:38
